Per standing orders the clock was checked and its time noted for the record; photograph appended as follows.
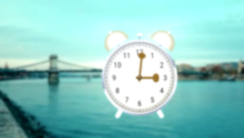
3:01
